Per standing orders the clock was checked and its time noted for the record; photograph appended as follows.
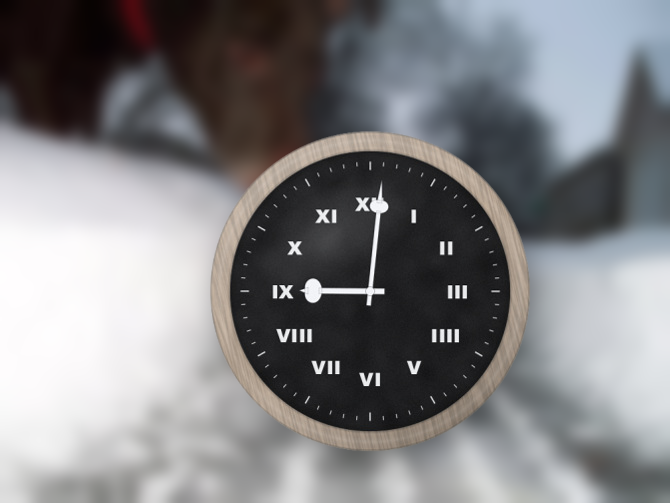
9:01
